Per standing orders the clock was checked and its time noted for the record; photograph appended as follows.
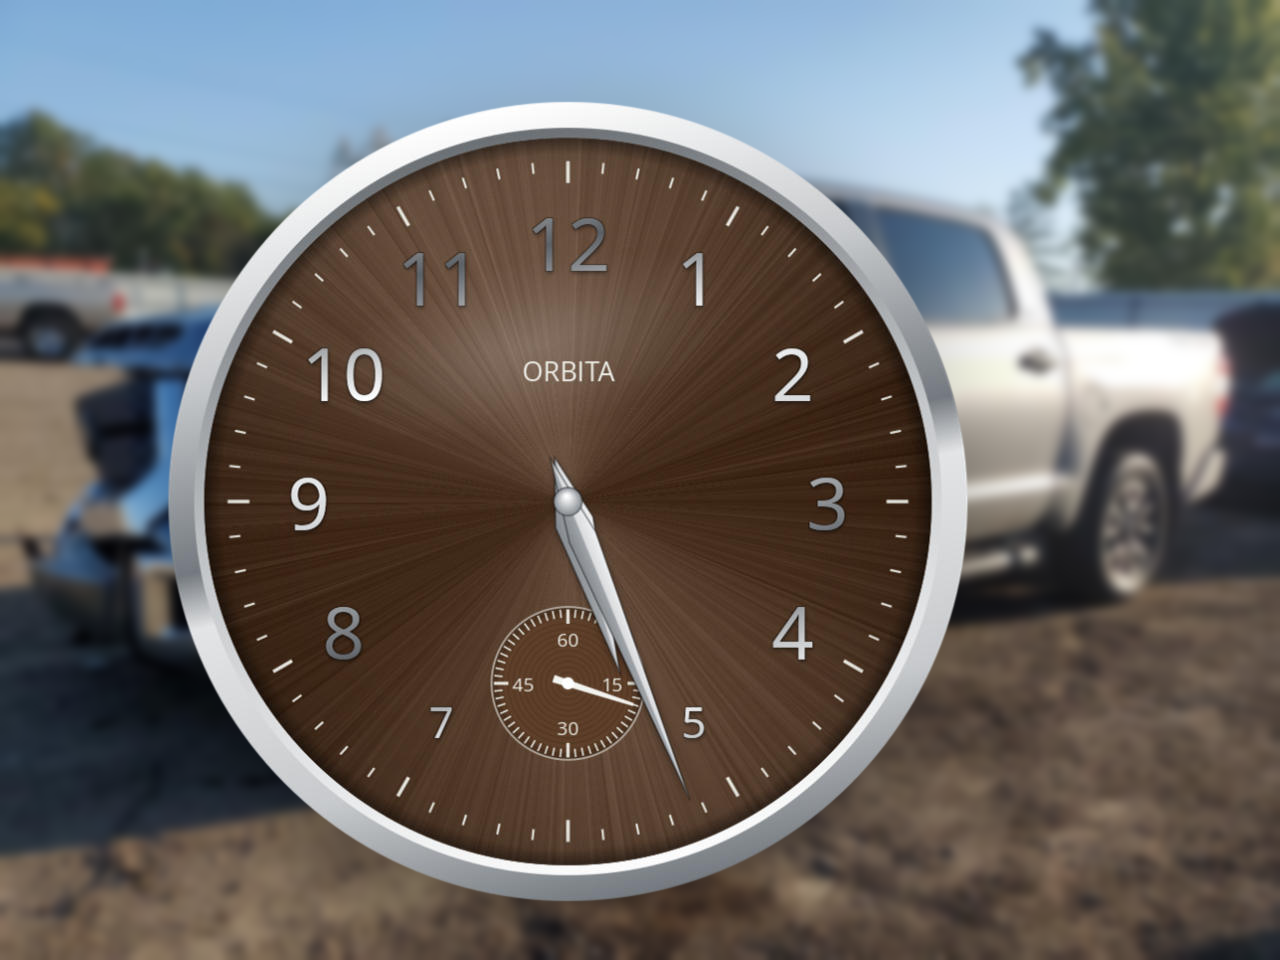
5:26:18
